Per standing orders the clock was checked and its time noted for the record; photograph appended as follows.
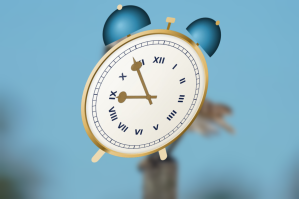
8:54
